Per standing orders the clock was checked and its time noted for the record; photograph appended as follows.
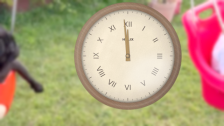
11:59
